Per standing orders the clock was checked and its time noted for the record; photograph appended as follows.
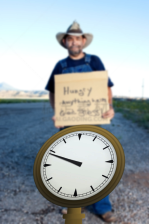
9:49
